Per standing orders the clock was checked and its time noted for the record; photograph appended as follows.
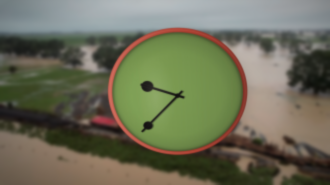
9:37
